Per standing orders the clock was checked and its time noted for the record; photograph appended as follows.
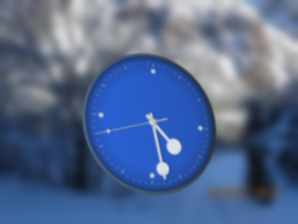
4:27:42
